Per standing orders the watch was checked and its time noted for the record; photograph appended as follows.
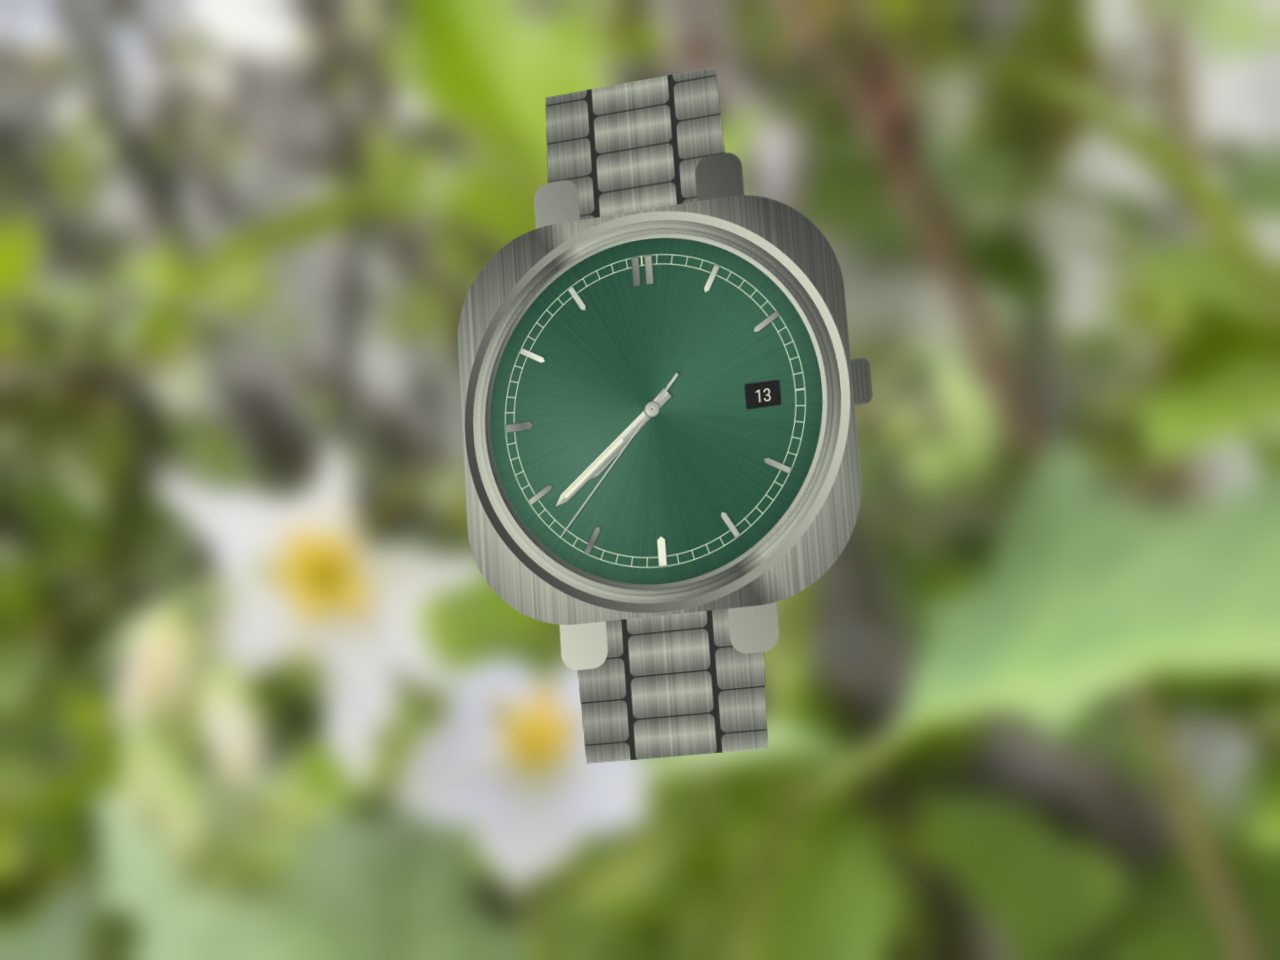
7:38:37
